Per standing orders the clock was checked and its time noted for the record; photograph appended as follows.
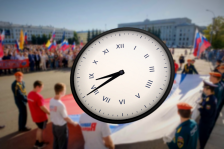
8:40
